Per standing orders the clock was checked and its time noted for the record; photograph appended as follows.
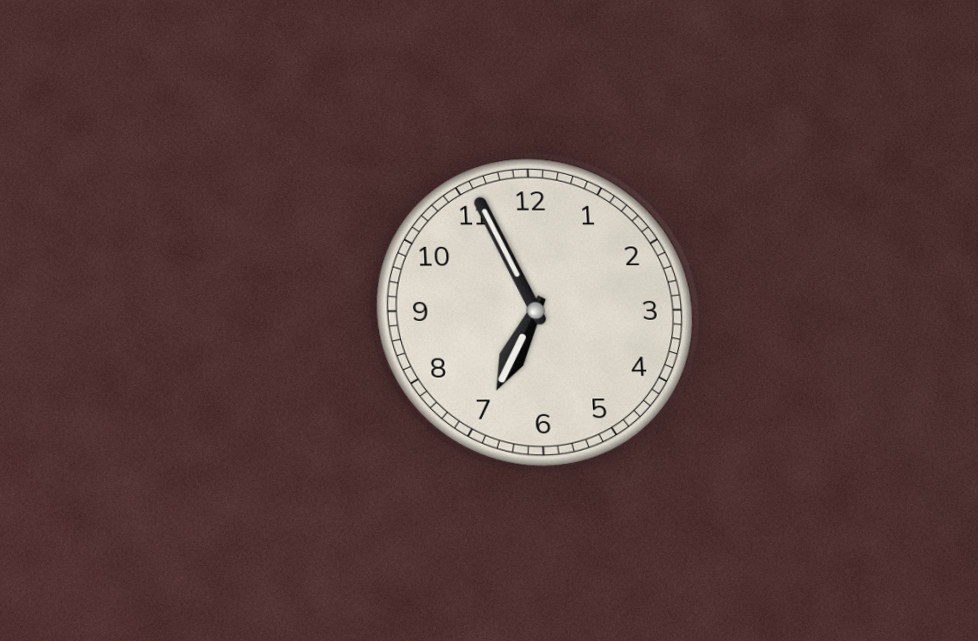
6:56
